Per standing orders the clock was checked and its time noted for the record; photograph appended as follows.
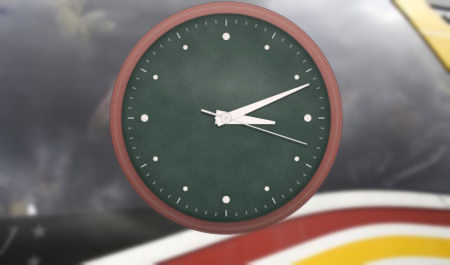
3:11:18
